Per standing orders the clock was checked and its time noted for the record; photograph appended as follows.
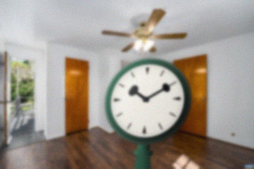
10:10
